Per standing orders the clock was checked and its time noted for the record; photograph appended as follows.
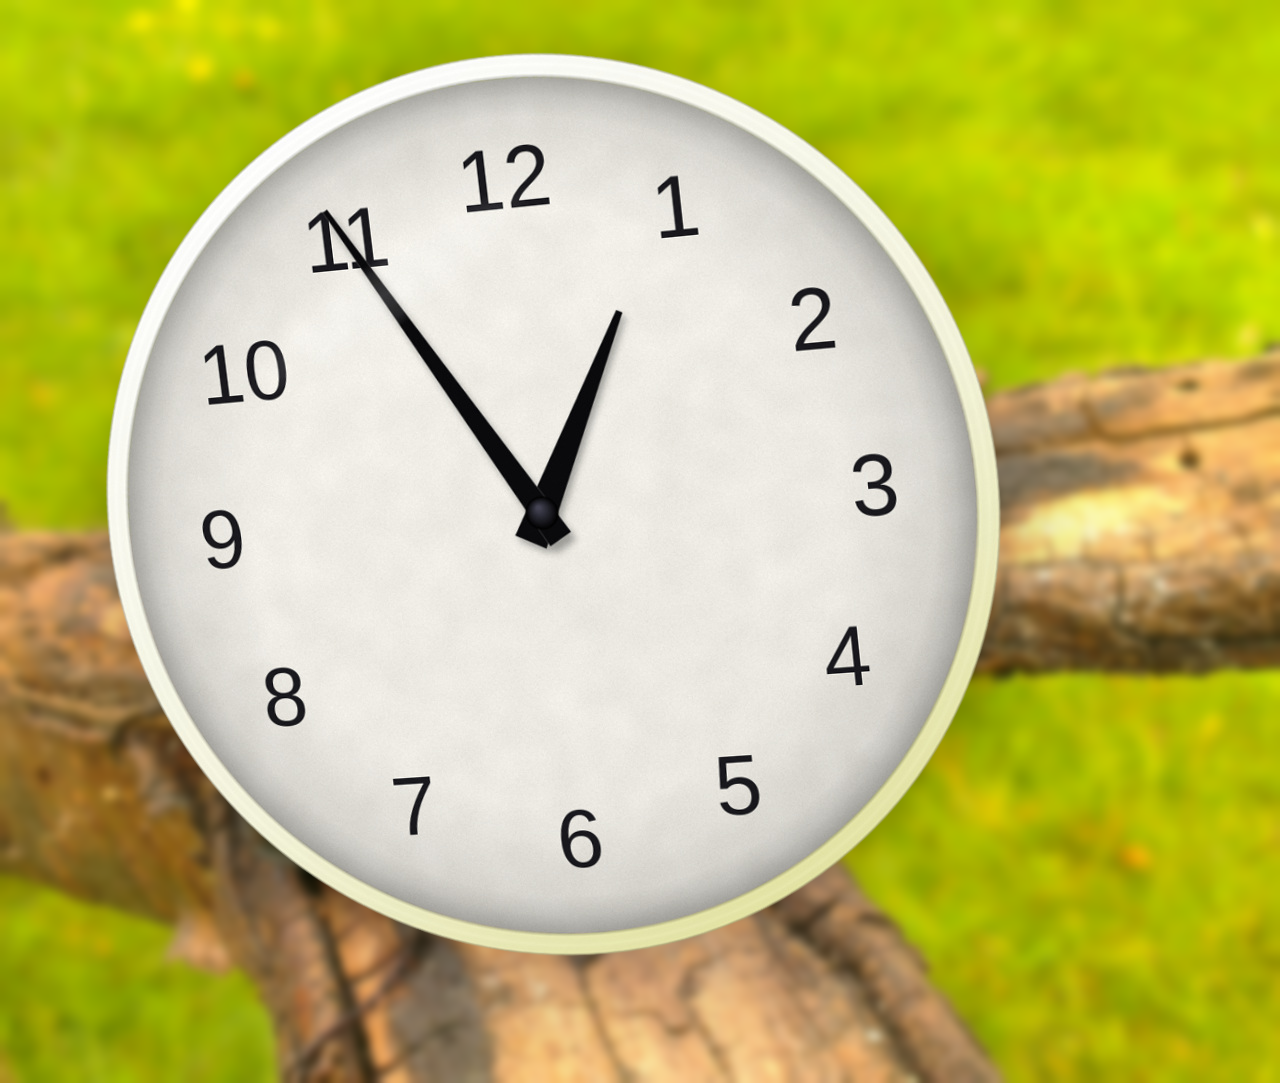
12:55
